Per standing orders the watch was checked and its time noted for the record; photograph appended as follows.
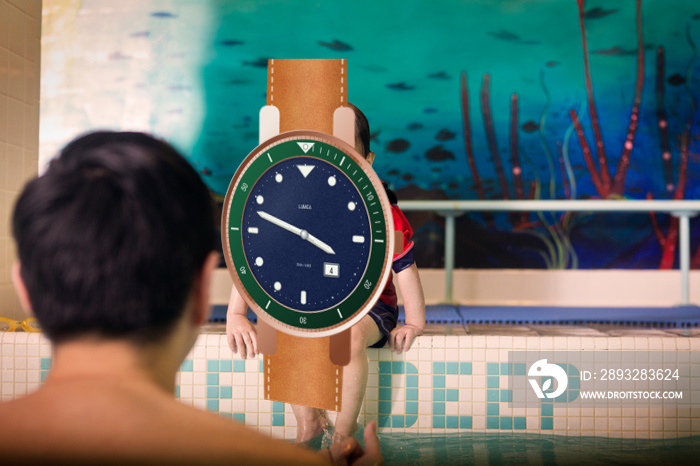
3:48
